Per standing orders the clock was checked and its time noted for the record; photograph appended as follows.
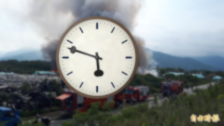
5:48
